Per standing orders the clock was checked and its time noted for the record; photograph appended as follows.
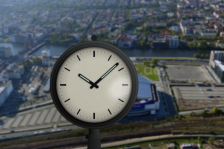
10:08
